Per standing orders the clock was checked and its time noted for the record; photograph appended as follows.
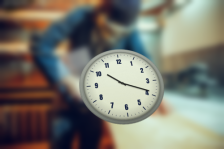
10:19
